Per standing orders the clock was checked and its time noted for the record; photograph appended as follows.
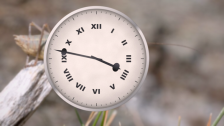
3:47
